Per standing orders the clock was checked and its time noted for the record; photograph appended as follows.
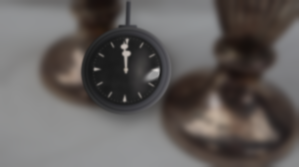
11:59
